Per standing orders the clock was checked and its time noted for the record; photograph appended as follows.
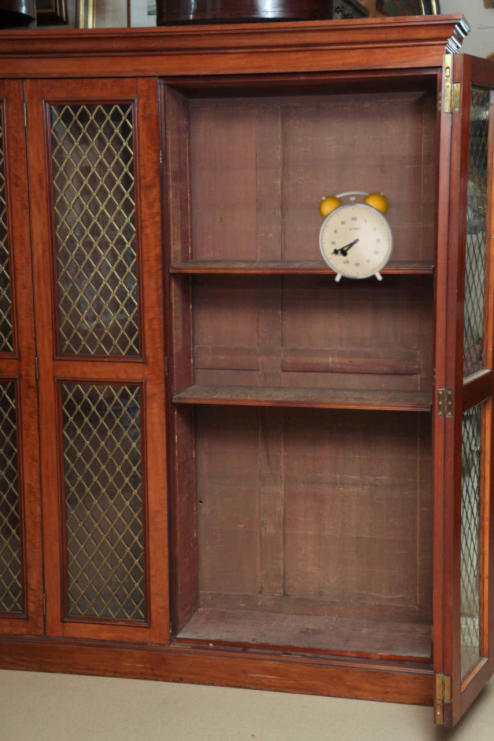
7:41
